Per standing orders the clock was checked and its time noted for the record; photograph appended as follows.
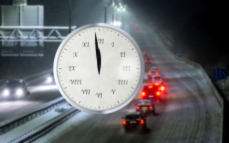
11:59
